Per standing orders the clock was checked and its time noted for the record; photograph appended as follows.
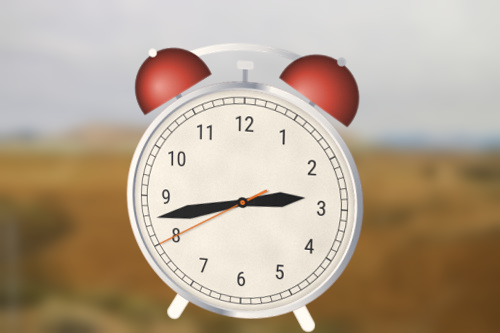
2:42:40
